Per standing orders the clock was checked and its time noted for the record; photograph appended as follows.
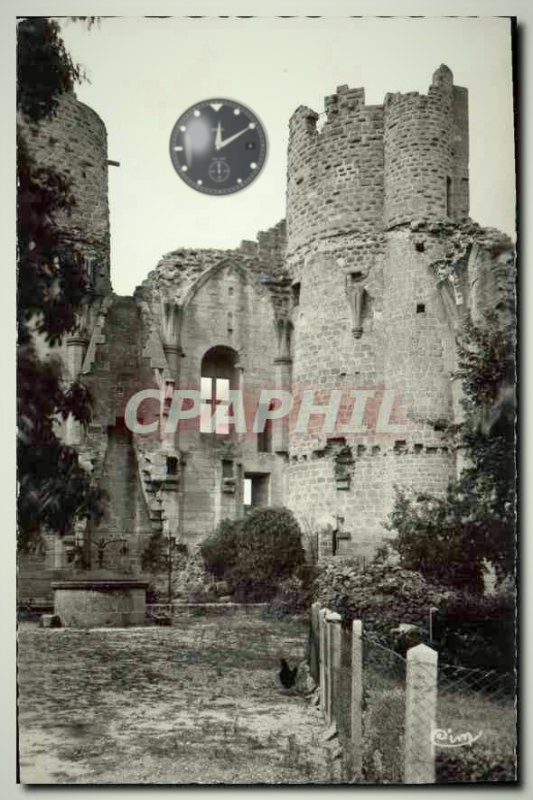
12:10
